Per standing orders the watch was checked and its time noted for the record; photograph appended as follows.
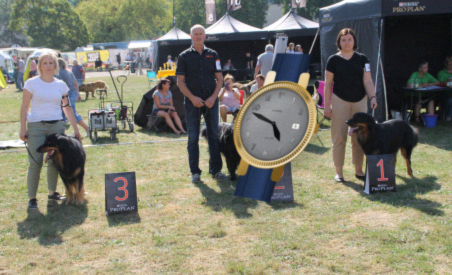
4:48
